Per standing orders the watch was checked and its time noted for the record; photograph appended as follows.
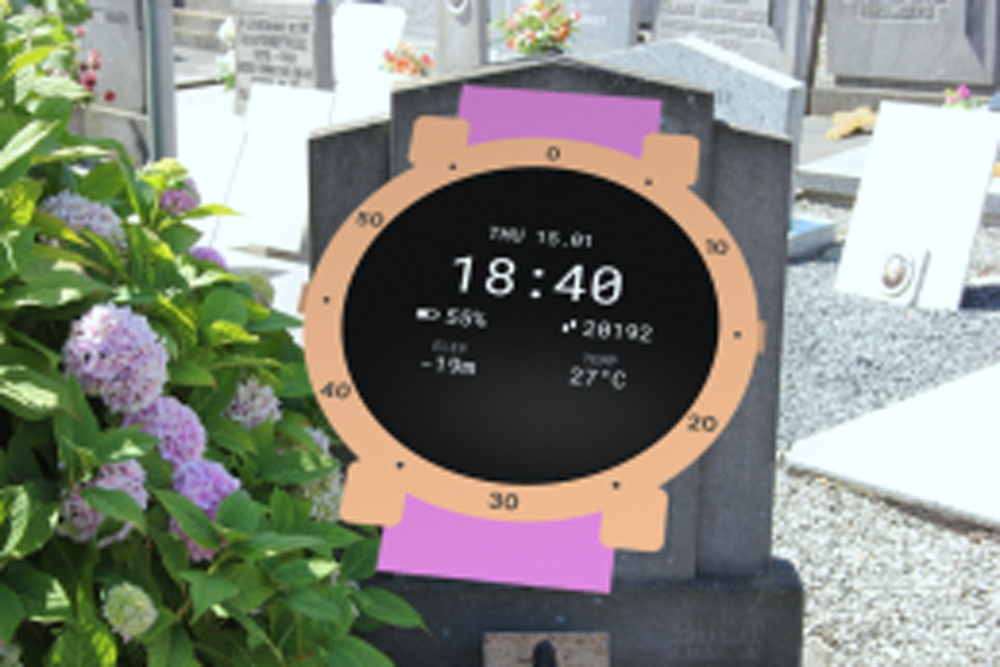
18:40
